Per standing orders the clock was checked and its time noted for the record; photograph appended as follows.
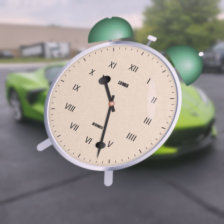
10:27
